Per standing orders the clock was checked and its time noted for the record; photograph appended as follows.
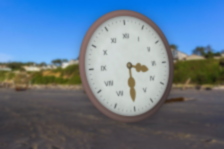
3:30
